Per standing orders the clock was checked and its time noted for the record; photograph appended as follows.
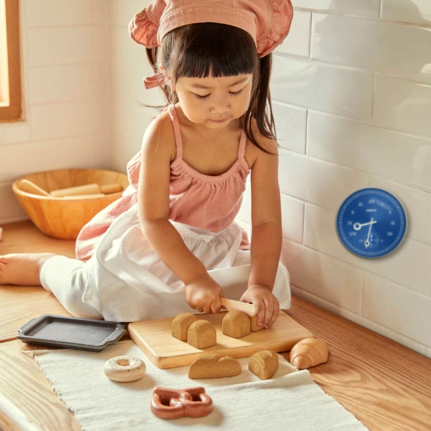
8:32
